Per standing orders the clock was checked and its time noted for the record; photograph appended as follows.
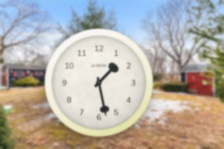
1:28
